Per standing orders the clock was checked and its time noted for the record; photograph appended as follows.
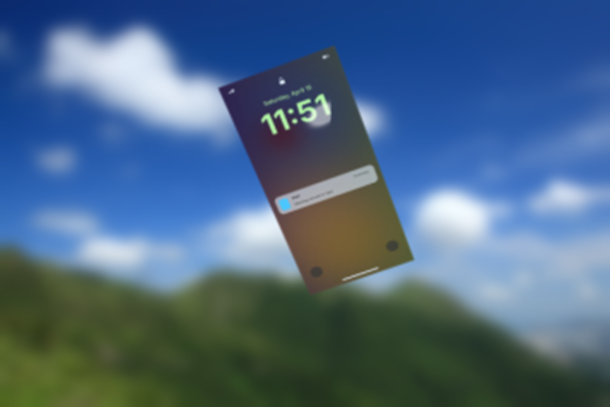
11:51
